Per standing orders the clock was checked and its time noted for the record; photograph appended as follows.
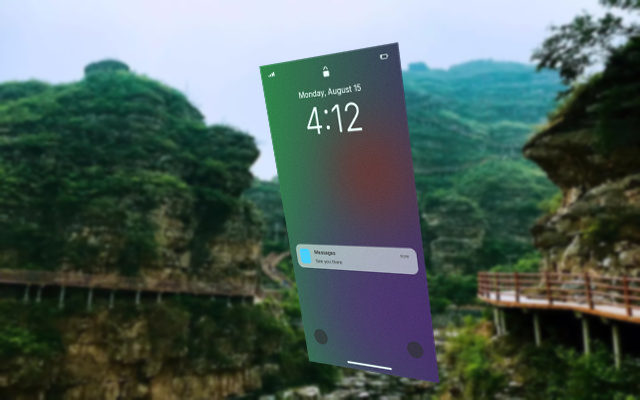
4:12
